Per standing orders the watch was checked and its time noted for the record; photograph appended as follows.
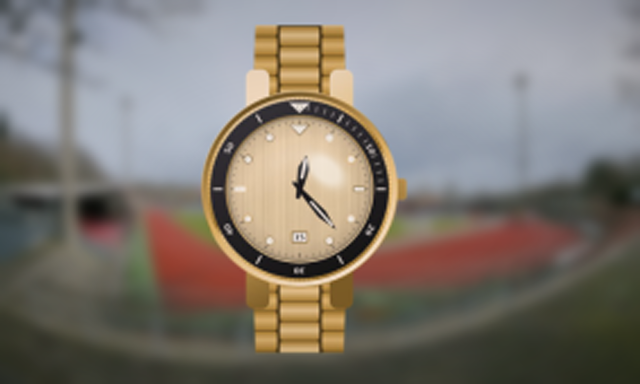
12:23
